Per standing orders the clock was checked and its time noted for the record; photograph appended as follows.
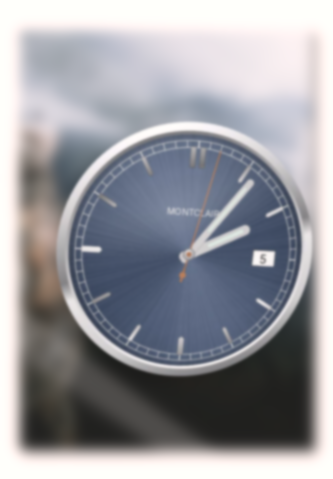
2:06:02
